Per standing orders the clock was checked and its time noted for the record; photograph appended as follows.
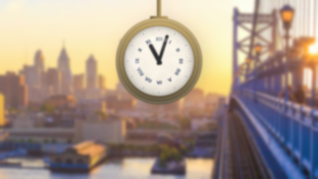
11:03
